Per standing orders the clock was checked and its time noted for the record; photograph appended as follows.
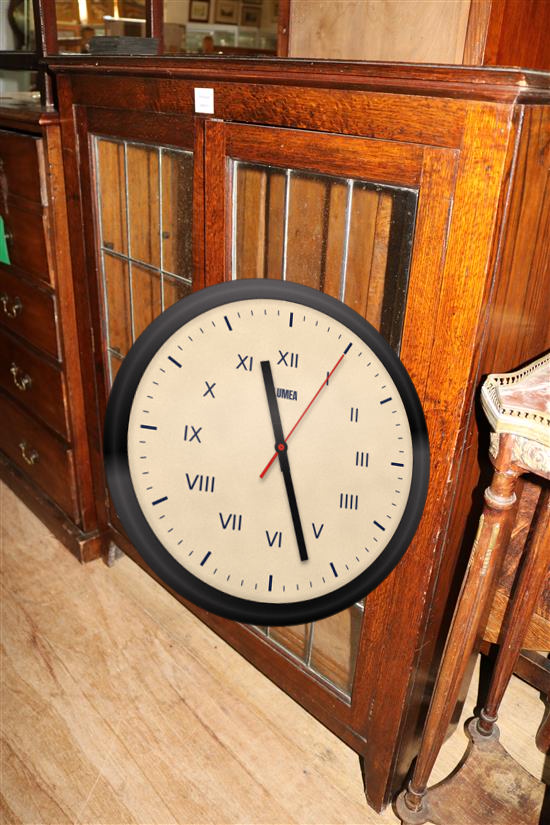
11:27:05
